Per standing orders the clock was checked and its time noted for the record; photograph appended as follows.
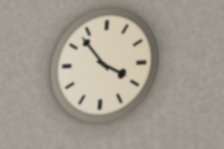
3:53
